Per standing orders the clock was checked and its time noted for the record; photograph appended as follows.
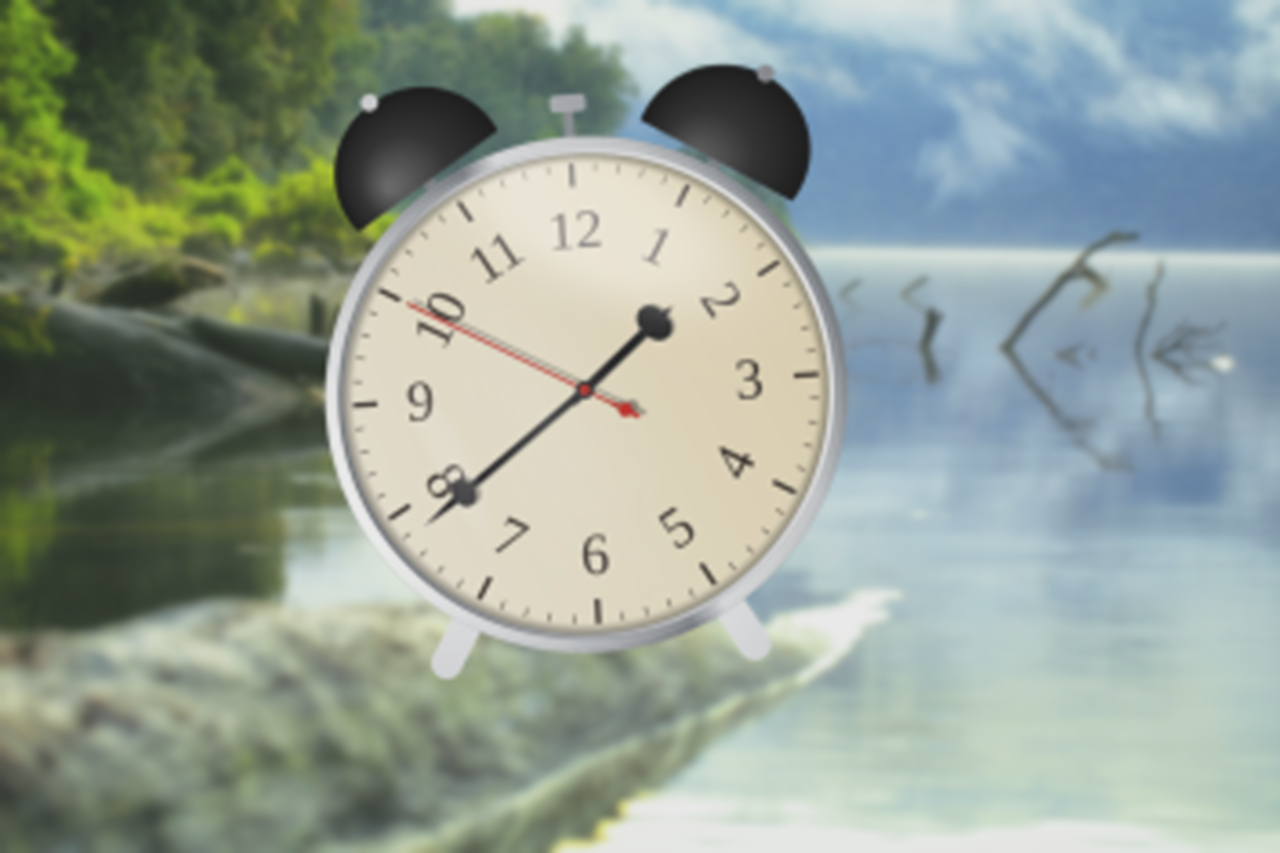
1:38:50
